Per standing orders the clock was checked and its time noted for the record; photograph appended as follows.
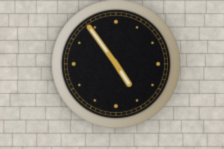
4:54
